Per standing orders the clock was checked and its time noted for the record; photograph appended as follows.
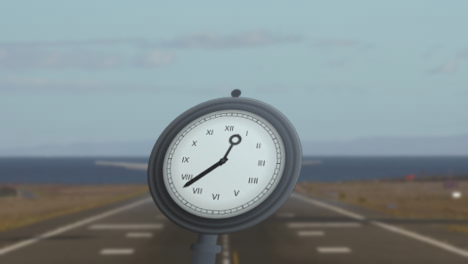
12:38
